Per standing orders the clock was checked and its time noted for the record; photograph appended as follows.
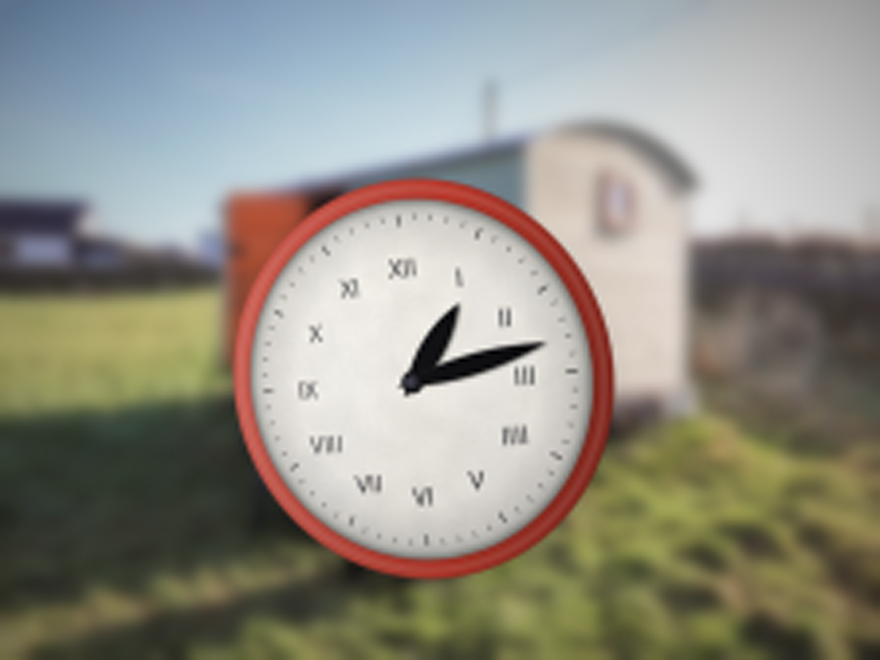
1:13
